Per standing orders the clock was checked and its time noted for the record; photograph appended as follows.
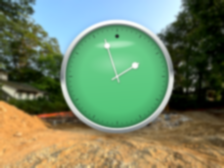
1:57
